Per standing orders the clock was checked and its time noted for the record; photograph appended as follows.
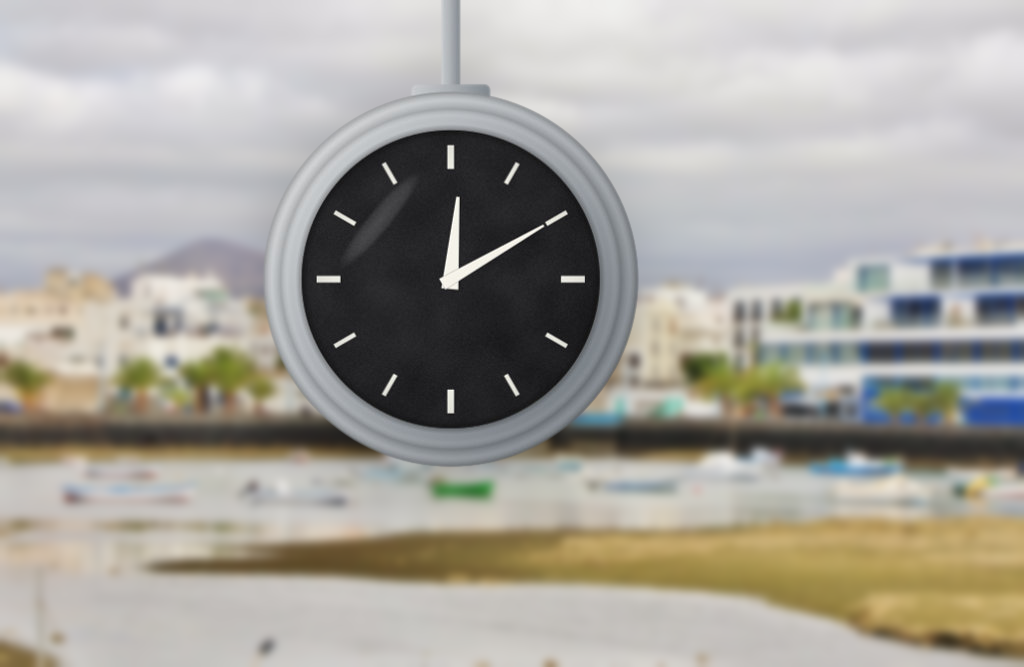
12:10
